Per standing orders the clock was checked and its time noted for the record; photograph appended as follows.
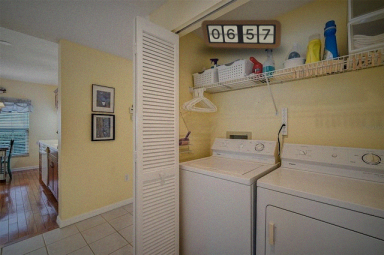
6:57
